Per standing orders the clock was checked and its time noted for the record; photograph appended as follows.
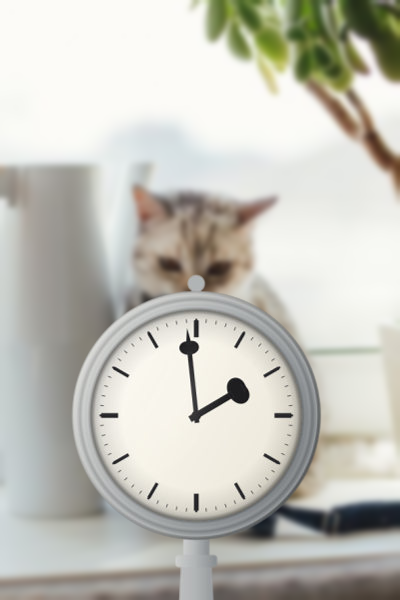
1:59
